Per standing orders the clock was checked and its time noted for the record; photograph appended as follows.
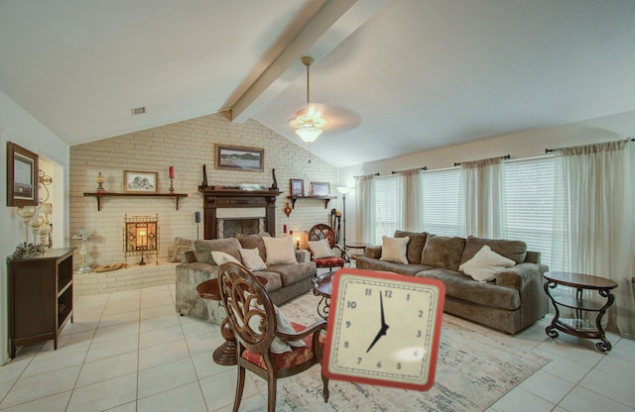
6:58
